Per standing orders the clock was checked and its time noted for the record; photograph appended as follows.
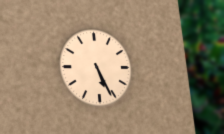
5:26
